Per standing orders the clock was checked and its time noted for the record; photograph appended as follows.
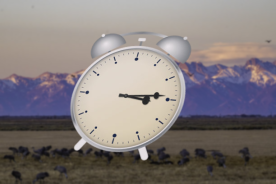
3:14
